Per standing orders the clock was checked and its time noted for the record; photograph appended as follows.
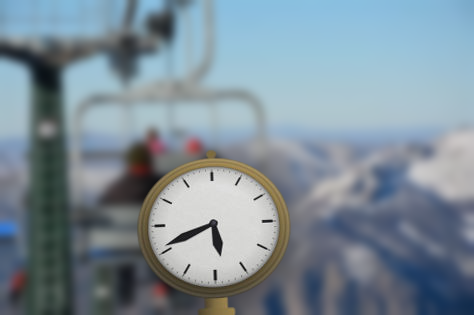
5:41
